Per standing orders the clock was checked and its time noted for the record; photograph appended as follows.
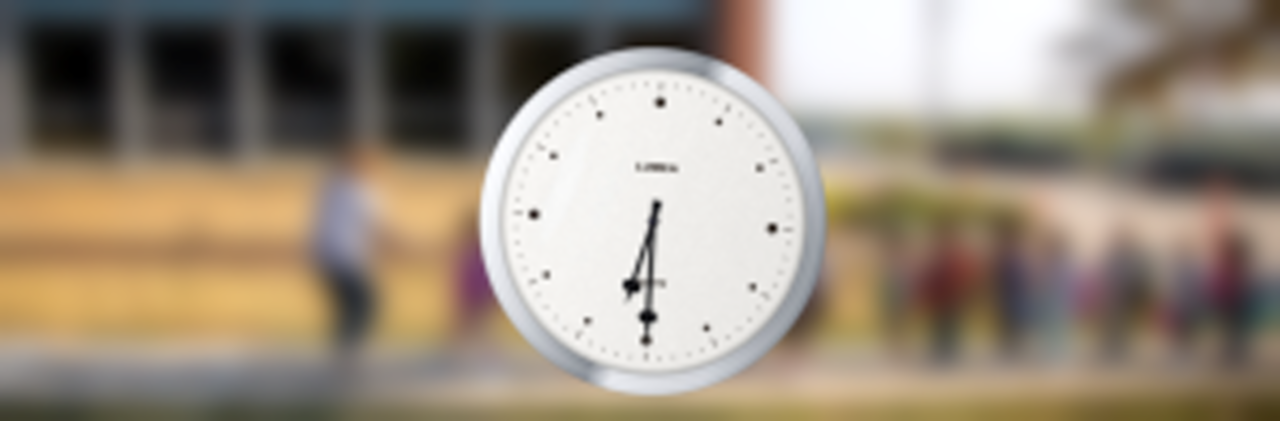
6:30
